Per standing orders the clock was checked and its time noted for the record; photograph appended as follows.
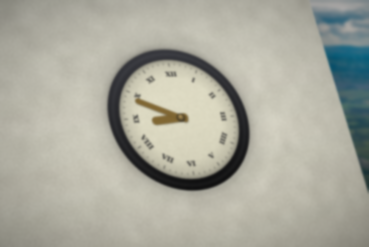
8:49
